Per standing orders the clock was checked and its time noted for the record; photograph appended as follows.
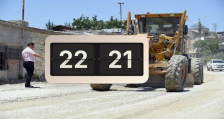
22:21
